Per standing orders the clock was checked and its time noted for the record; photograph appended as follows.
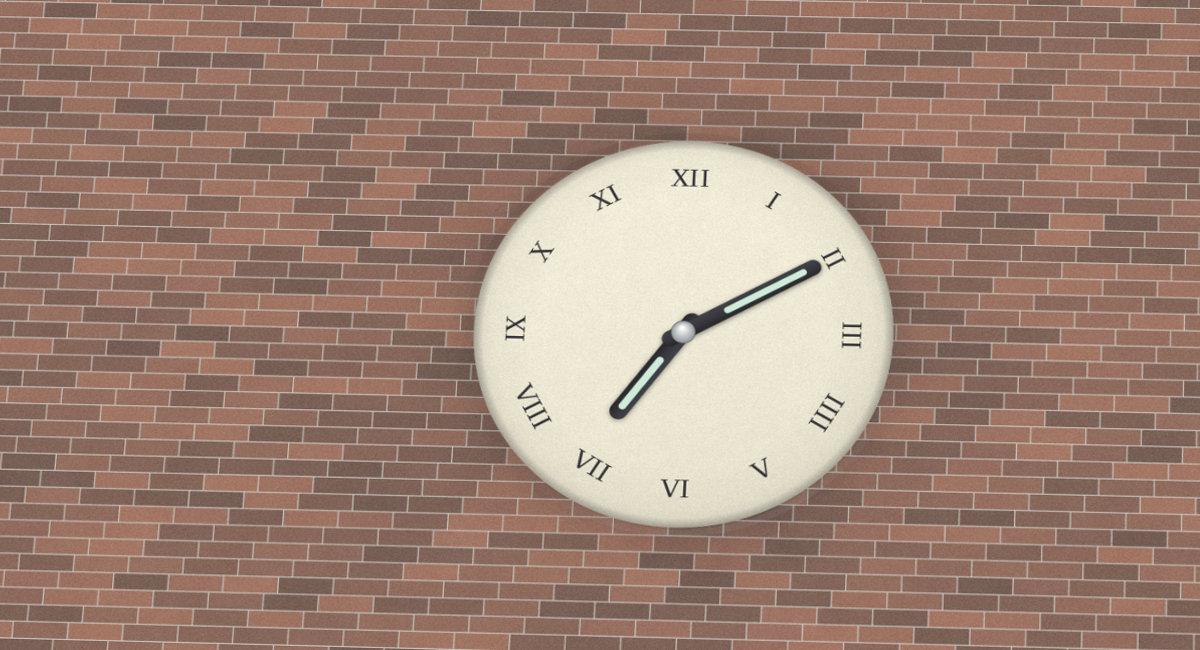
7:10
